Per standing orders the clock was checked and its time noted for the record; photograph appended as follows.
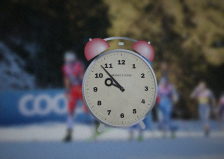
9:53
